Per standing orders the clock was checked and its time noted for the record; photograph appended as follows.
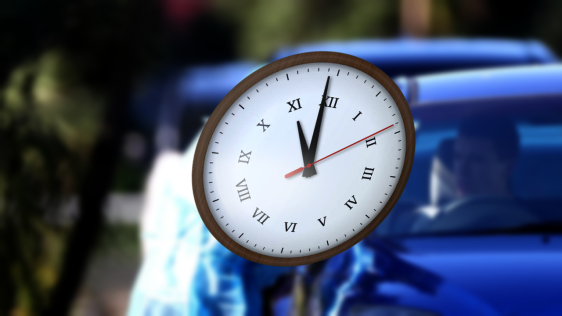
10:59:09
